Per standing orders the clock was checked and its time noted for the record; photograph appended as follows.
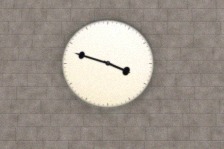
3:48
